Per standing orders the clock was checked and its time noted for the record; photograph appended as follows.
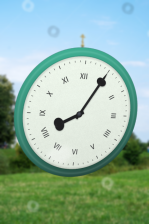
8:05
